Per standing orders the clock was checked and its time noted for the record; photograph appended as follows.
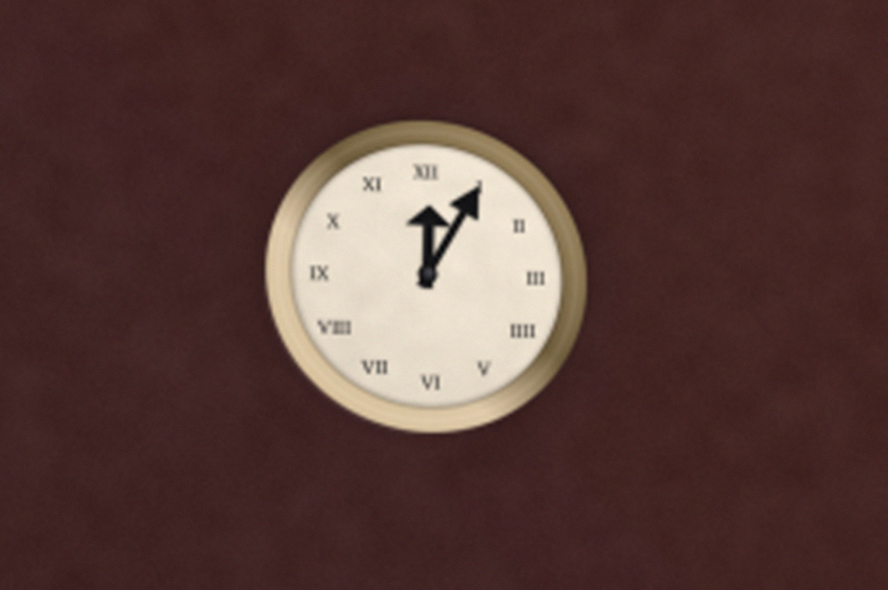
12:05
